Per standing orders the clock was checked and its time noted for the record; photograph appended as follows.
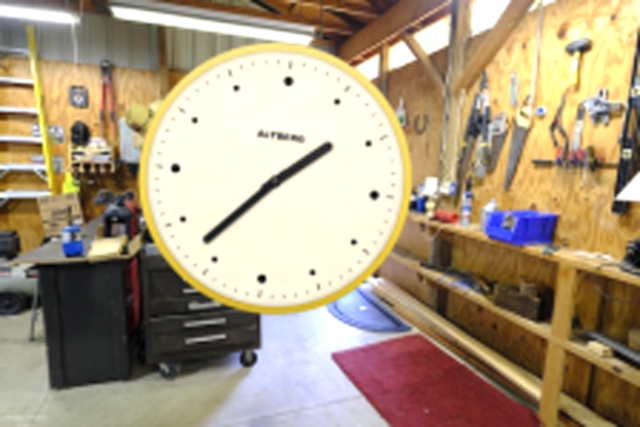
1:37
